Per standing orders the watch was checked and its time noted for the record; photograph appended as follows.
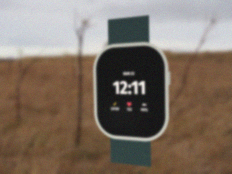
12:11
